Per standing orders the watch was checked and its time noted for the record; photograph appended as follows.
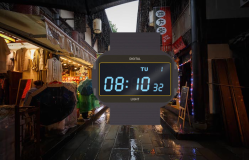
8:10:32
